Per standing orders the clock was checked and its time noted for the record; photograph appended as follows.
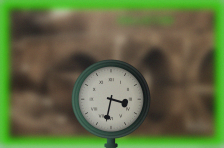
3:32
